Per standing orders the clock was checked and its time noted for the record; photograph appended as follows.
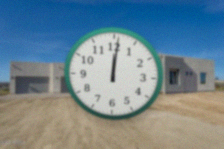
12:01
